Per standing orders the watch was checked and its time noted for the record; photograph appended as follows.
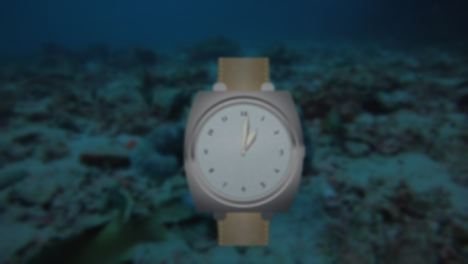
1:01
